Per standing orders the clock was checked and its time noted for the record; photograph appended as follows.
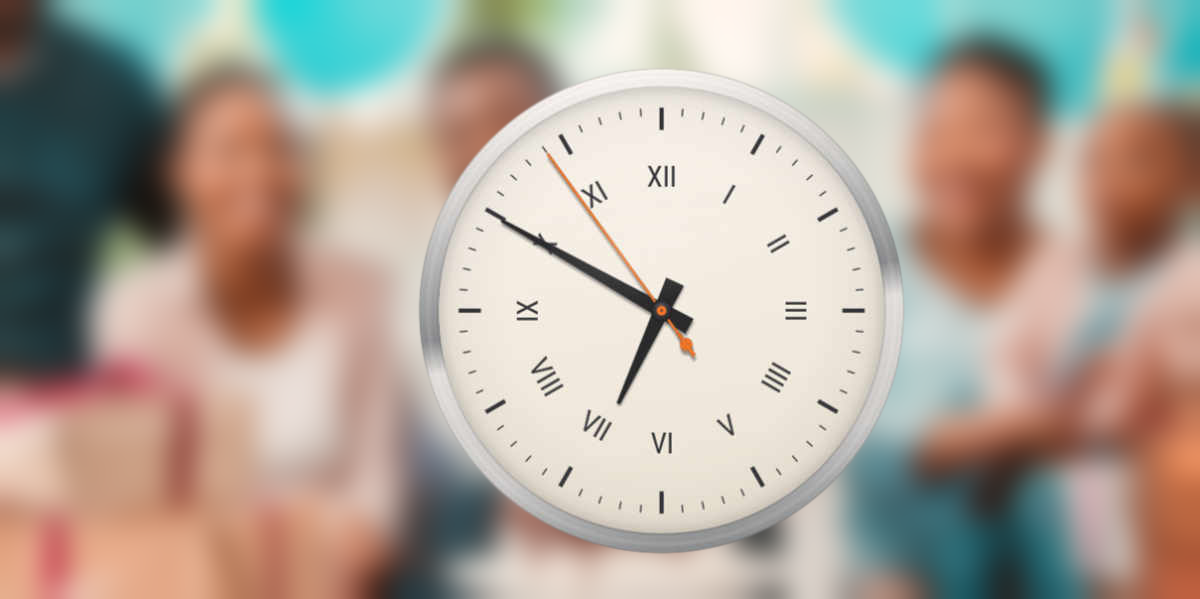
6:49:54
